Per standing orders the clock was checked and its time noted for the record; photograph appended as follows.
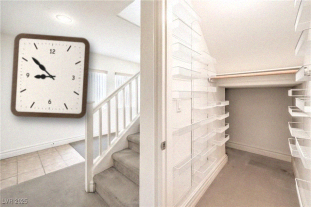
8:52
